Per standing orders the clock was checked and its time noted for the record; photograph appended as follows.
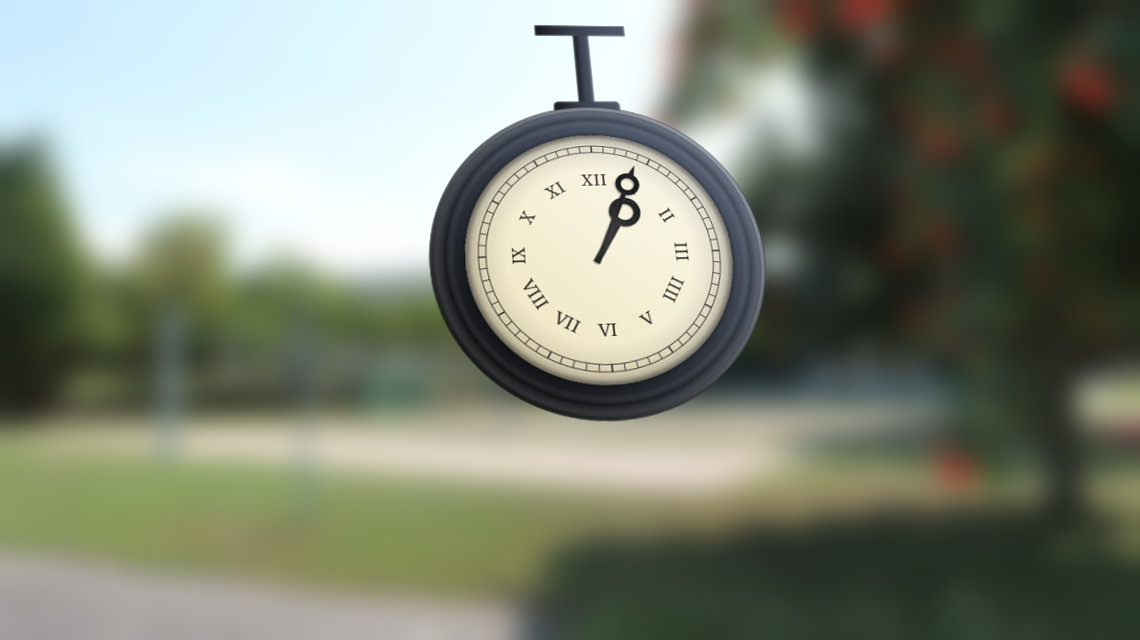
1:04
